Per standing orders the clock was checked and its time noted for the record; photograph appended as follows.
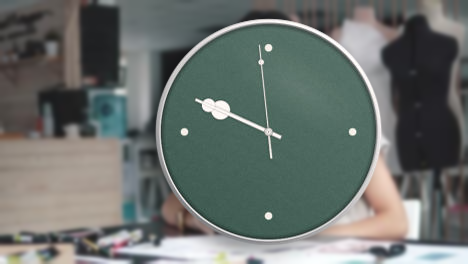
9:48:59
